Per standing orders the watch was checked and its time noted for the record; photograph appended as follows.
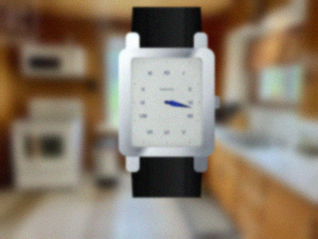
3:17
